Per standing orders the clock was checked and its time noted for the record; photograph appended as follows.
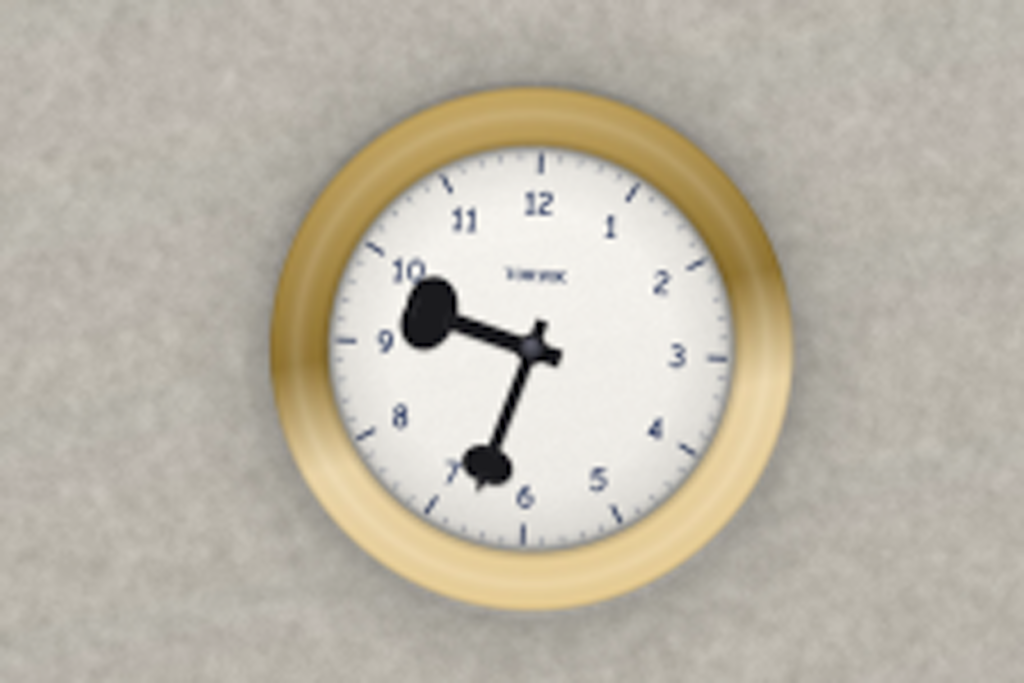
9:33
